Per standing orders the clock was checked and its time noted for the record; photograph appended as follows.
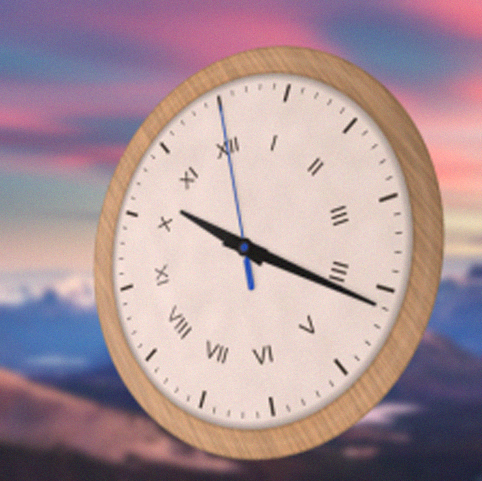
10:21:00
